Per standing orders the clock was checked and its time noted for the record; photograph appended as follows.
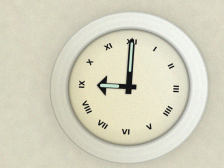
9:00
